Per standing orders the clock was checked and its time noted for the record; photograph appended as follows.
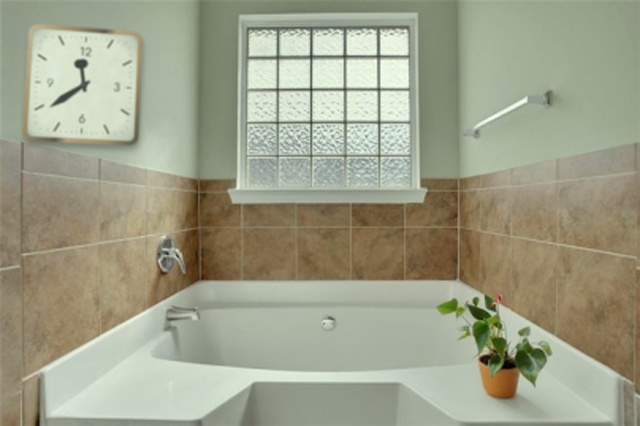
11:39
